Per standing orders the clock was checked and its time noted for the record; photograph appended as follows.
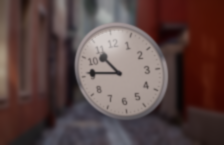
10:46
